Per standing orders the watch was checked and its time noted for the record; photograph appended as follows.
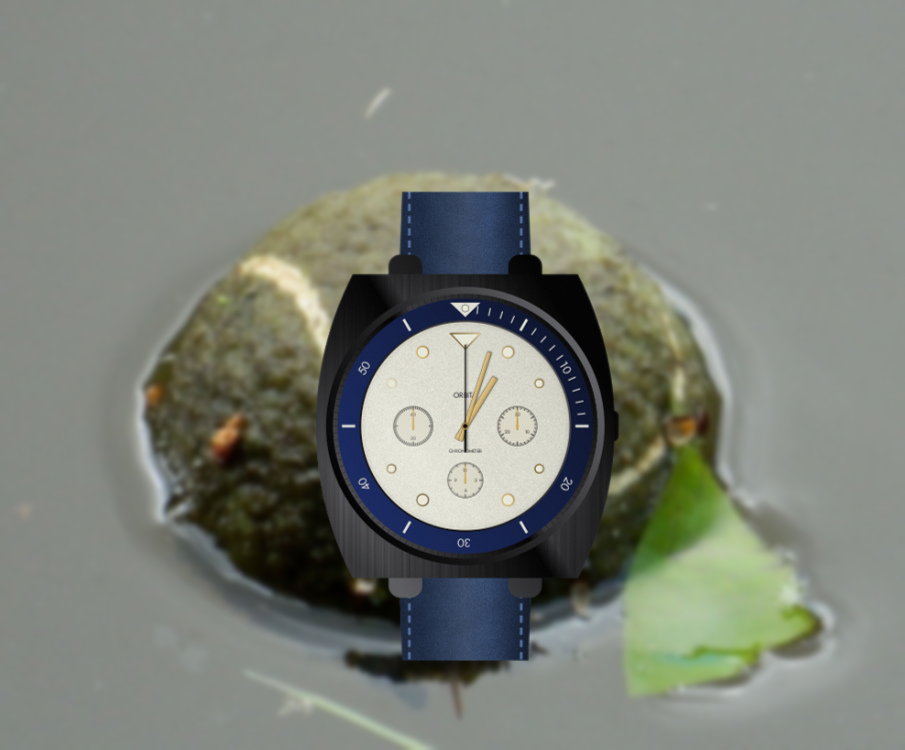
1:03
